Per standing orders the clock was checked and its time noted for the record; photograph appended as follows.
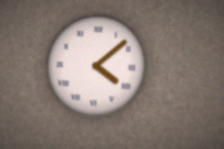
4:08
